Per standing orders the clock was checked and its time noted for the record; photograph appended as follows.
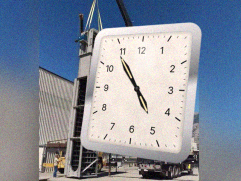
4:54
